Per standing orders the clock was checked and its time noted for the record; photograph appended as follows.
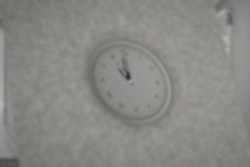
10:59
